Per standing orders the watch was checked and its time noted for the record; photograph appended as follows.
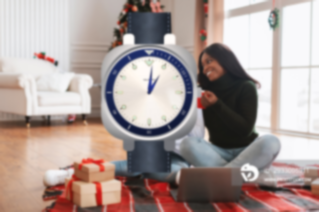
1:01
